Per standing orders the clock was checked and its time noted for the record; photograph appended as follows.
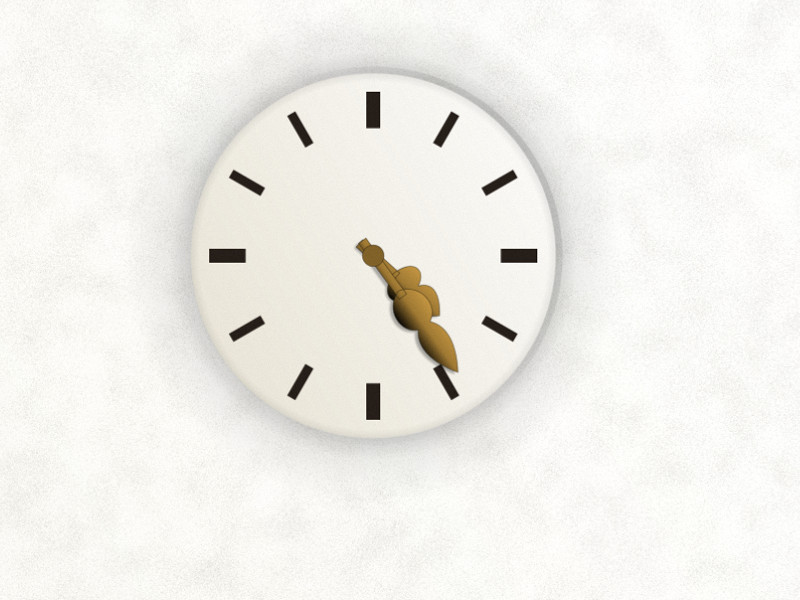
4:24
